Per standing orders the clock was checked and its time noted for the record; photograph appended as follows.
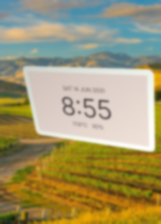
8:55
